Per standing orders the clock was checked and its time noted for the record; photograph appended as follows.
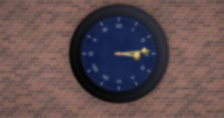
3:14
